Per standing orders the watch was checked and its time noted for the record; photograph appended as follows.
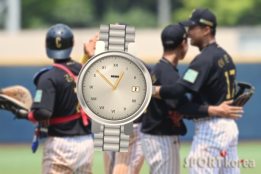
12:52
